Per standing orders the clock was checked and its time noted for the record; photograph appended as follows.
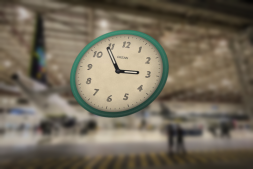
2:54
